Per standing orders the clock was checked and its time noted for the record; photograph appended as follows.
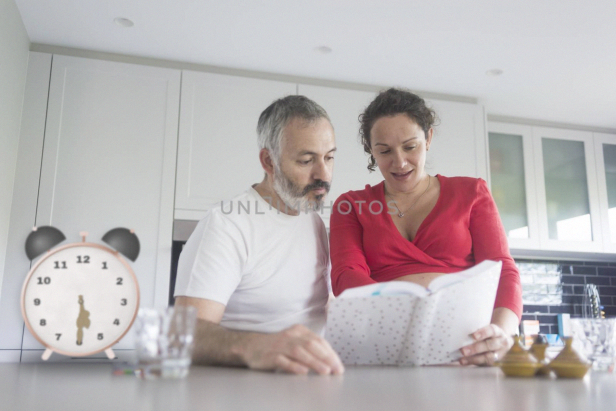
5:30
